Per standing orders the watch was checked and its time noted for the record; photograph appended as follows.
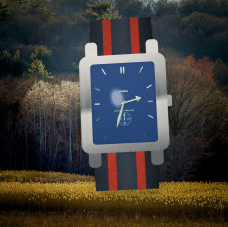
2:33
